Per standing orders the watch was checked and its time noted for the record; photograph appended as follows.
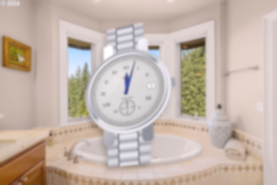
12:03
